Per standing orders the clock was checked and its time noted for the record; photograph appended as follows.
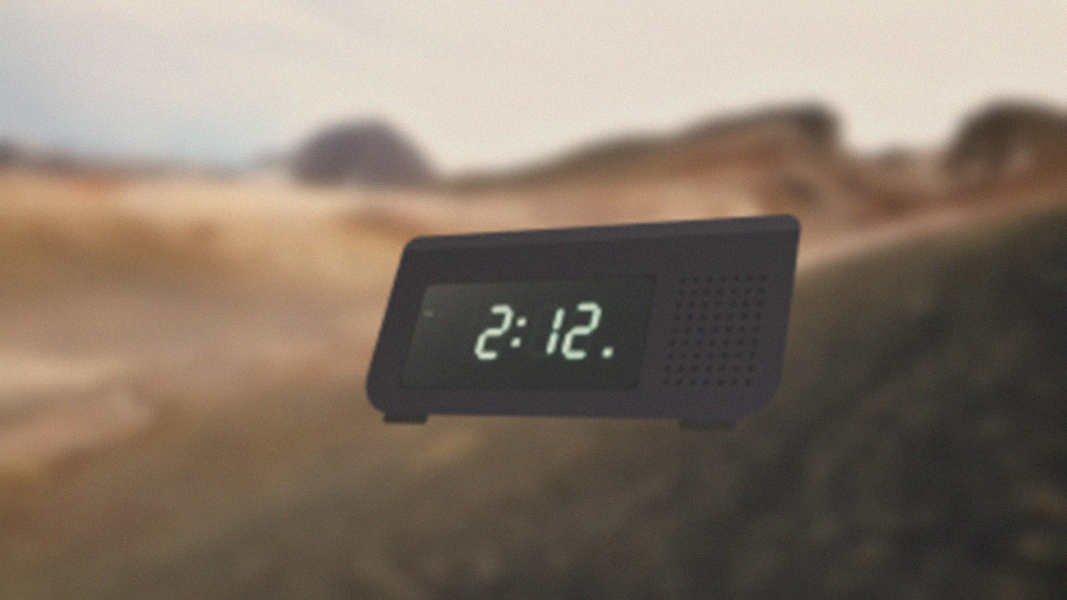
2:12
